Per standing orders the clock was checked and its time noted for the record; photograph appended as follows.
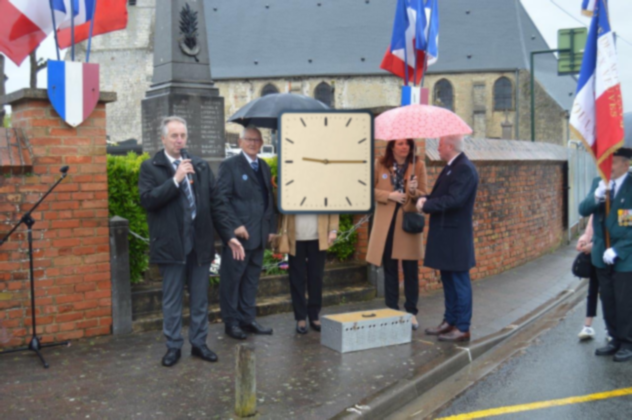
9:15
